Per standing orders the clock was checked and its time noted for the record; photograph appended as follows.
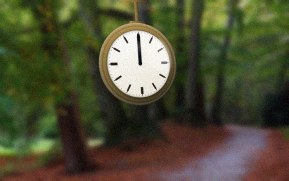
12:00
